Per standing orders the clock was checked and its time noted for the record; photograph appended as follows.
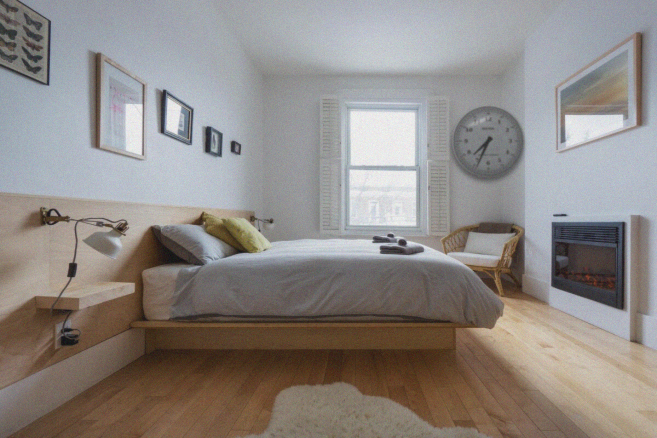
7:34
